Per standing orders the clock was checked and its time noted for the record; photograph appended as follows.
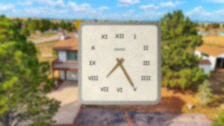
7:25
